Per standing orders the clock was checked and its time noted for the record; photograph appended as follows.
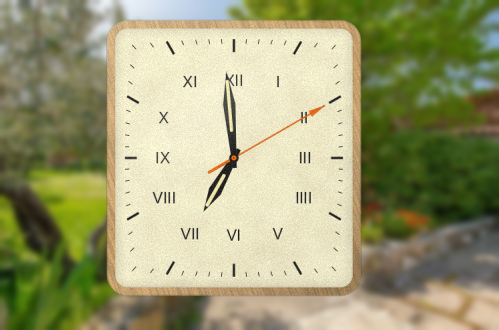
6:59:10
